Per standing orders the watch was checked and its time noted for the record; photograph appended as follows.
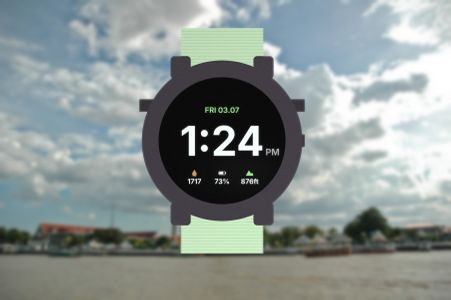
1:24
